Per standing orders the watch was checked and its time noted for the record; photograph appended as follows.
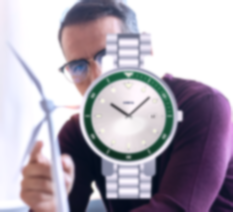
10:08
